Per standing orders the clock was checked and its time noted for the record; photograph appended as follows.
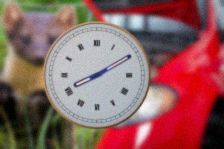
8:10
